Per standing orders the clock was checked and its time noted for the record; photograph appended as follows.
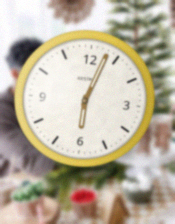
6:03
